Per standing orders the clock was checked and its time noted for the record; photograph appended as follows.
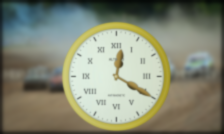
12:20
